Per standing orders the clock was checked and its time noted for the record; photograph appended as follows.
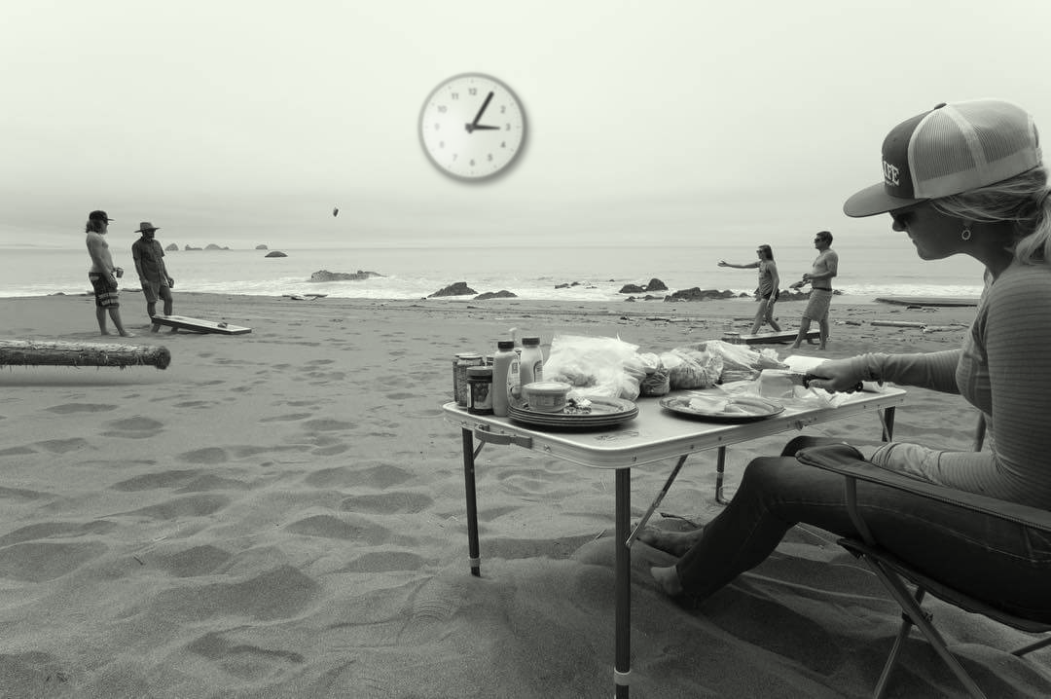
3:05
